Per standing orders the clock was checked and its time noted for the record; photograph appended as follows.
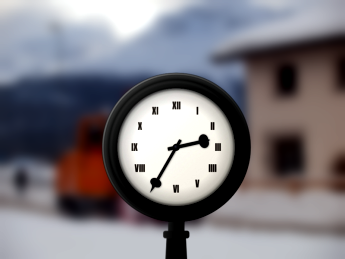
2:35
